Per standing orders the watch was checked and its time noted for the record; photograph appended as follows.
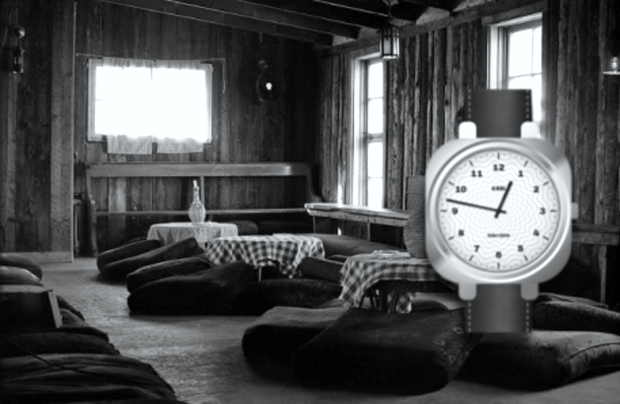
12:47
